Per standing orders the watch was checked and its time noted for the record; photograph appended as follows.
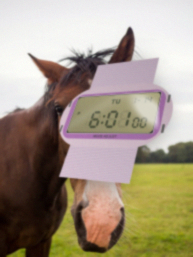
6:01:00
